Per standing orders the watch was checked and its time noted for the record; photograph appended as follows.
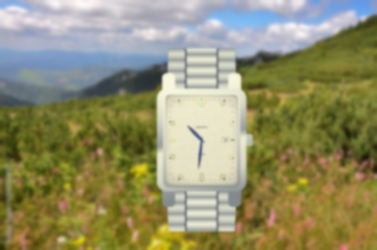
10:31
